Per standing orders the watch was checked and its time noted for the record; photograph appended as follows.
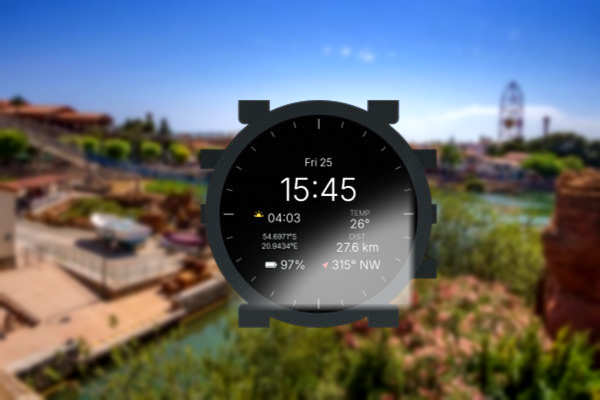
15:45
